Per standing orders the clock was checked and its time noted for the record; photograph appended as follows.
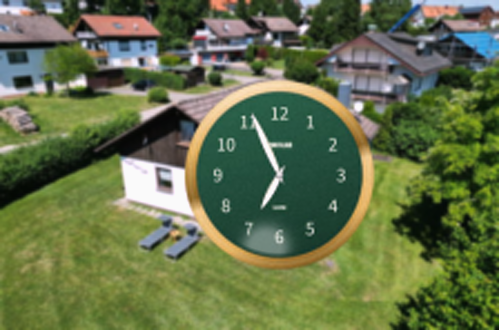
6:56
